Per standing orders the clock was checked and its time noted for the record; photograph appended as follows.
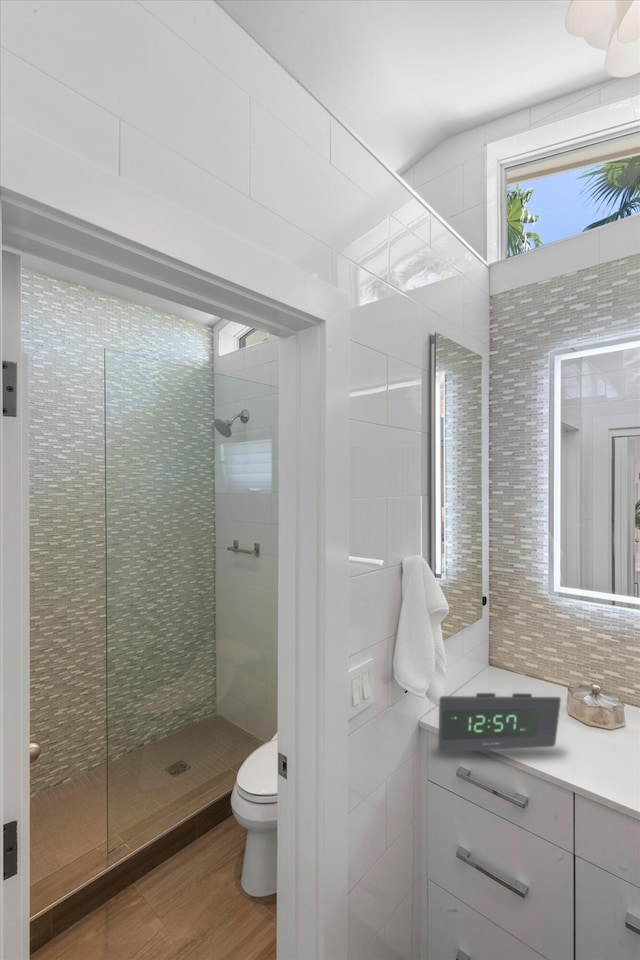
12:57
